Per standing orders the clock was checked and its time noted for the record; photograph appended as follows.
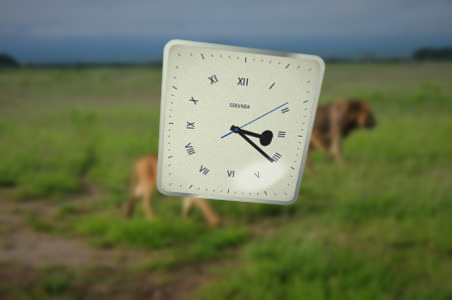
3:21:09
